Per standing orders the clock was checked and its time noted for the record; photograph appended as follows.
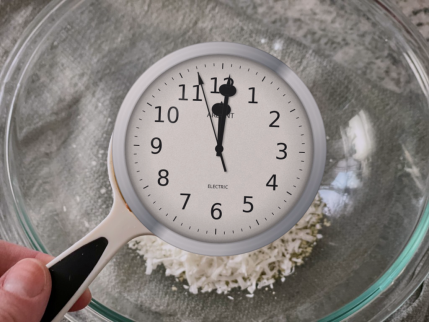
12:00:57
